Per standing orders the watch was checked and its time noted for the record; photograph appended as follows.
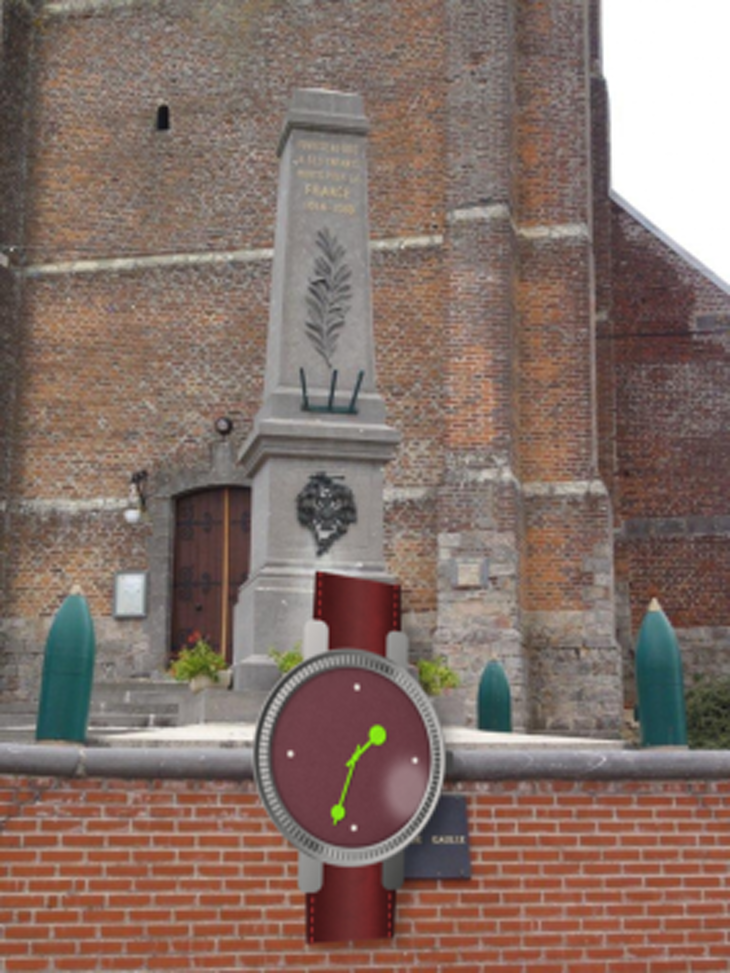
1:33
